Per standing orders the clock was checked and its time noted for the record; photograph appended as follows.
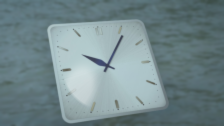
10:06
